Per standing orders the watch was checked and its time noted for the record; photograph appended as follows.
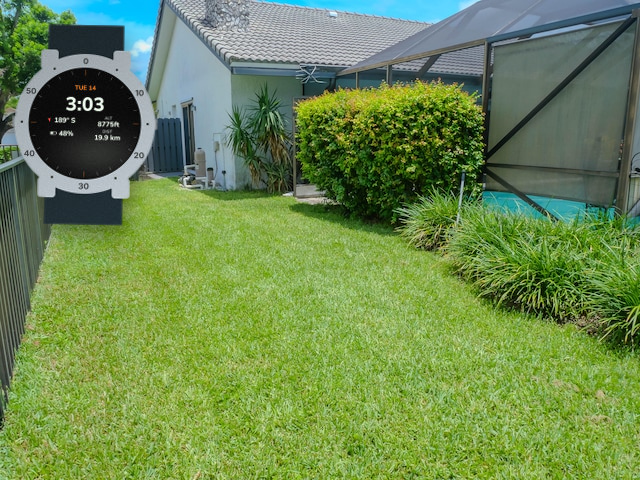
3:03
